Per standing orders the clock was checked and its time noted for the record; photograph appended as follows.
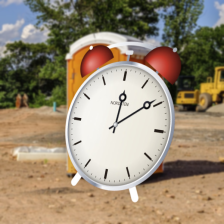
12:09
